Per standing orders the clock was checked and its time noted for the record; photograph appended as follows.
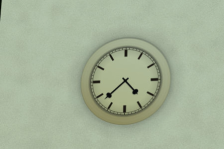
4:38
